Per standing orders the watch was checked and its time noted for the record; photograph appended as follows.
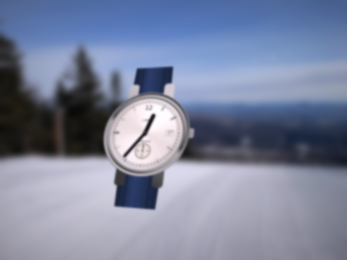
12:36
